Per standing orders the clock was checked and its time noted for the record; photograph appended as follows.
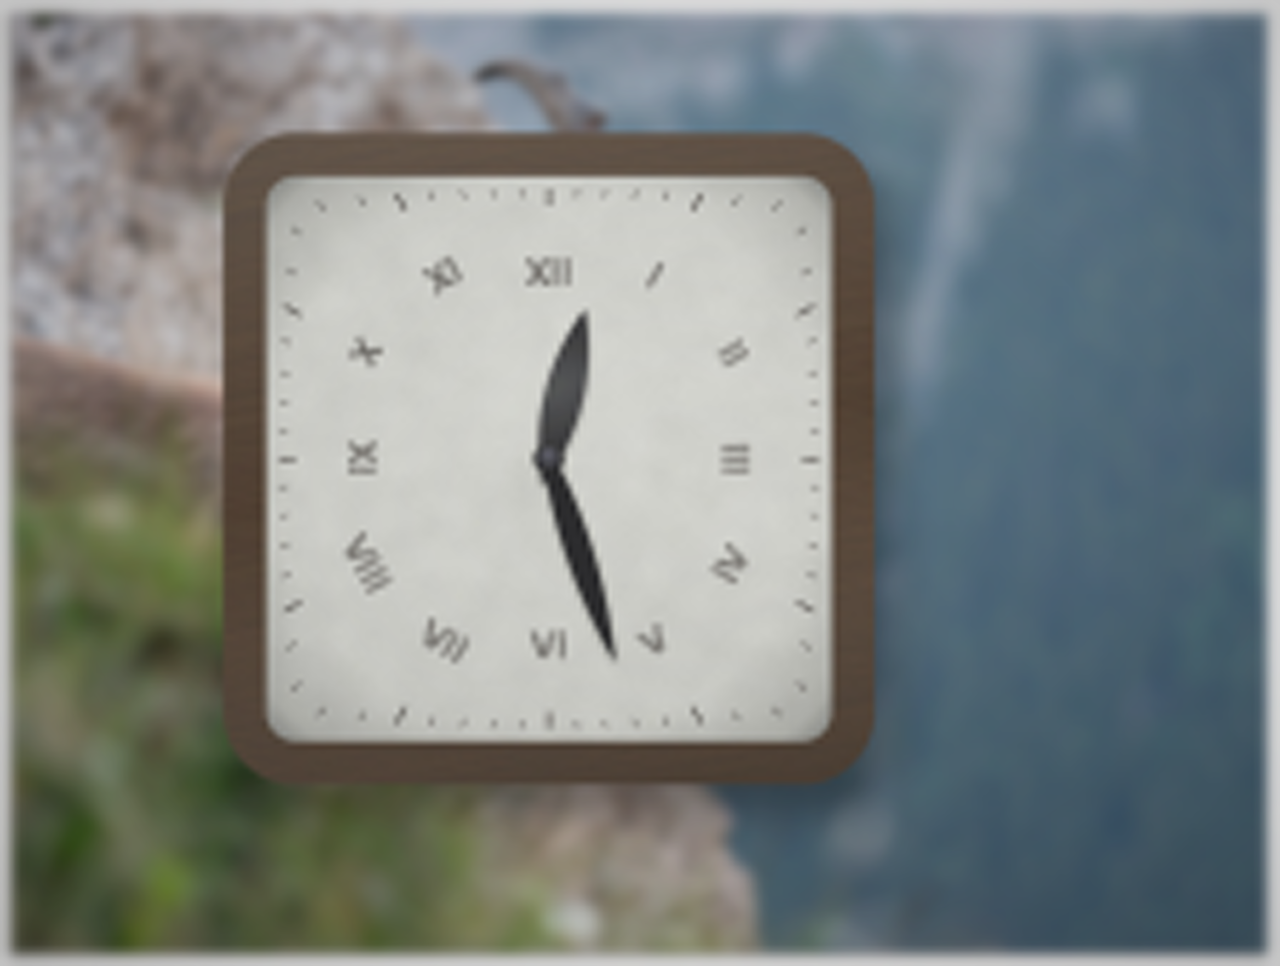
12:27
